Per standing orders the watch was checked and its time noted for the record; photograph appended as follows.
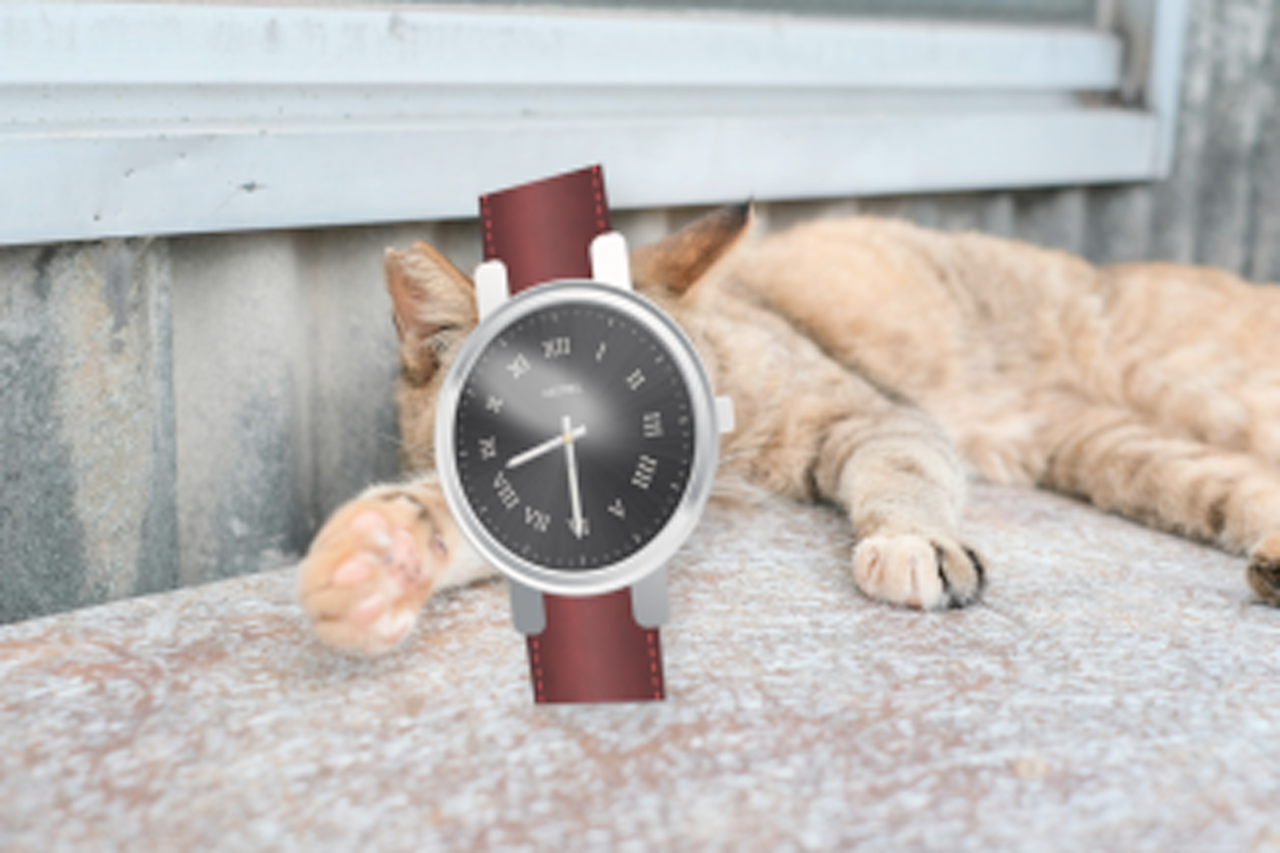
8:30
